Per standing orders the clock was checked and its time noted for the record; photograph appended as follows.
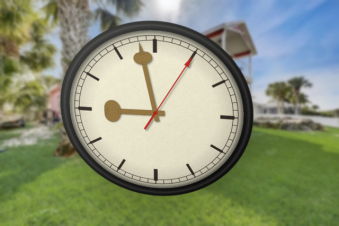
8:58:05
